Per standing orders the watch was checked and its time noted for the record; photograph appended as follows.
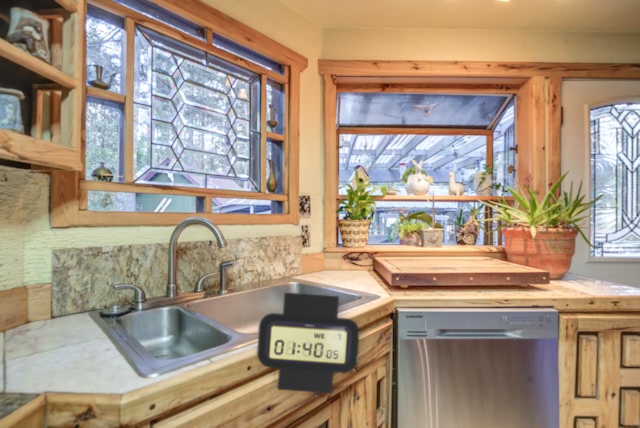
1:40
